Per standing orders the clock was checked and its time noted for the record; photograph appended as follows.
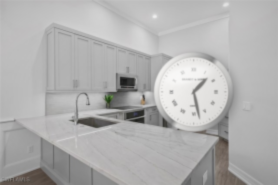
1:28
